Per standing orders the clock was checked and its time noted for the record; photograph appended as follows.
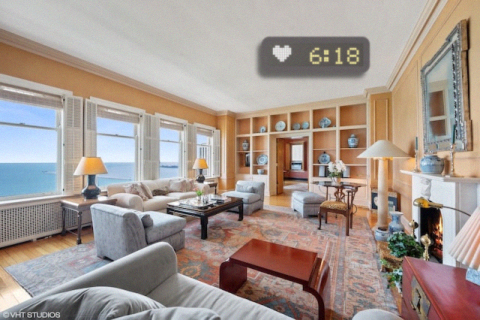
6:18
